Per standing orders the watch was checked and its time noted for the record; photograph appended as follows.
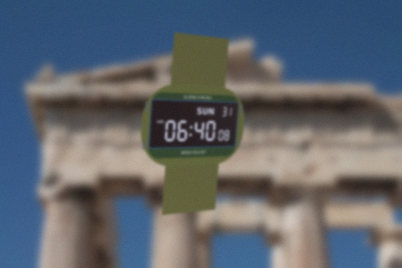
6:40
